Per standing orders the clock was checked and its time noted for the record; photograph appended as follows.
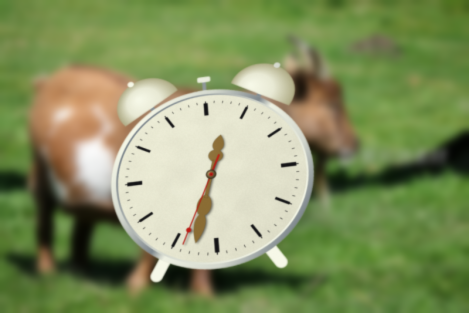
12:32:34
